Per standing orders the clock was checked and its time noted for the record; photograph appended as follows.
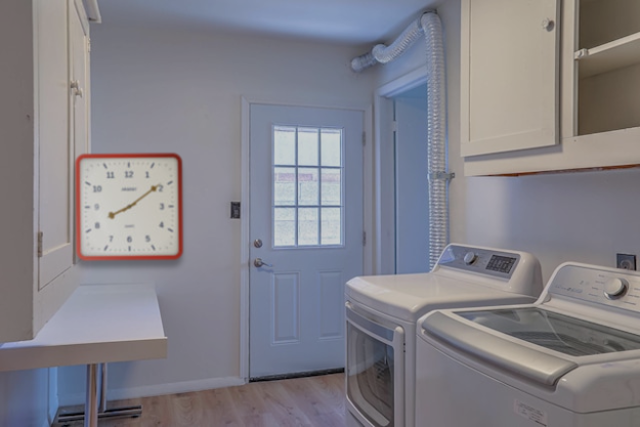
8:09
